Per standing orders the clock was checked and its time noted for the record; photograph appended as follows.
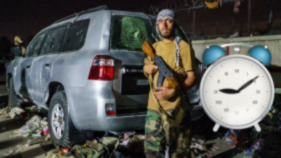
9:09
